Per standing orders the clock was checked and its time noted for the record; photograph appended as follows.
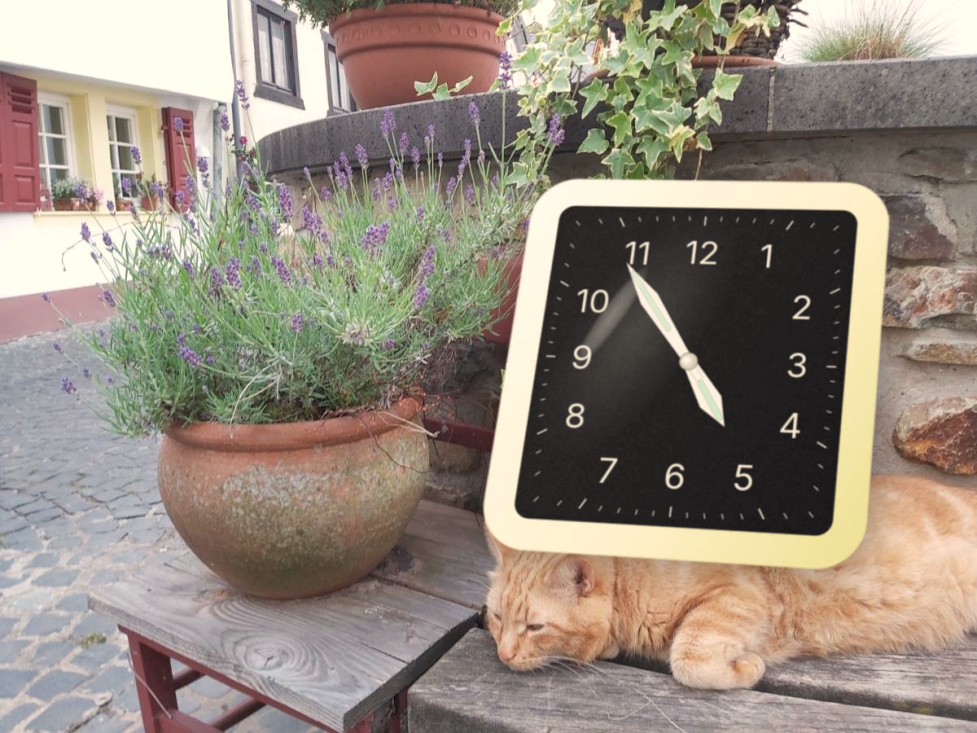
4:54
